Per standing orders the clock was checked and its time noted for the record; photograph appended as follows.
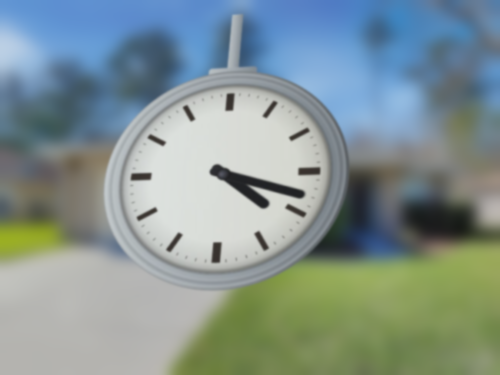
4:18
